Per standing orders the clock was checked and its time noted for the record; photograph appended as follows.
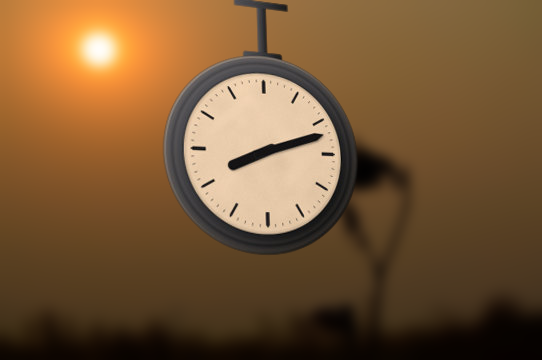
8:12
